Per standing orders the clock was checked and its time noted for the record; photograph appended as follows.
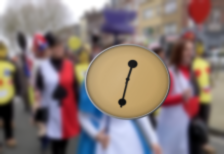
12:32
